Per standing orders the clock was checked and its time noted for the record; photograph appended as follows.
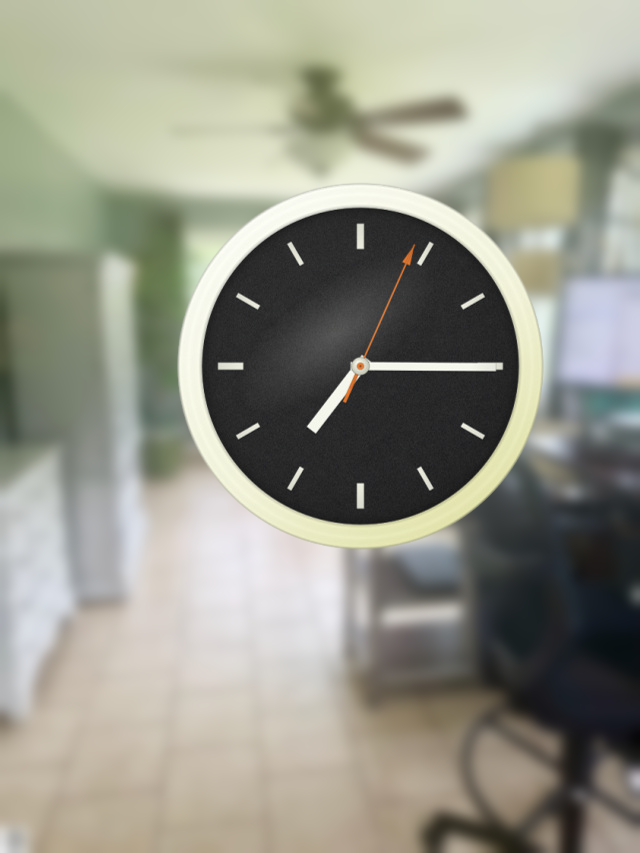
7:15:04
